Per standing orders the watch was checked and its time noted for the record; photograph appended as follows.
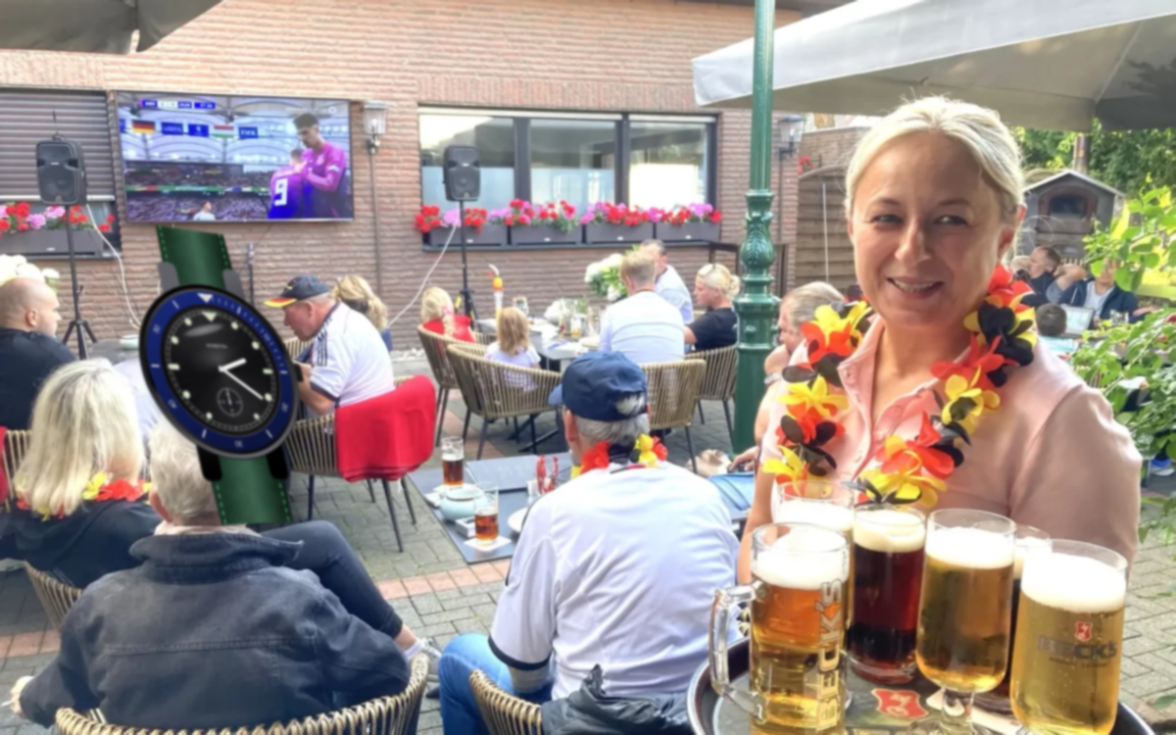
2:21
